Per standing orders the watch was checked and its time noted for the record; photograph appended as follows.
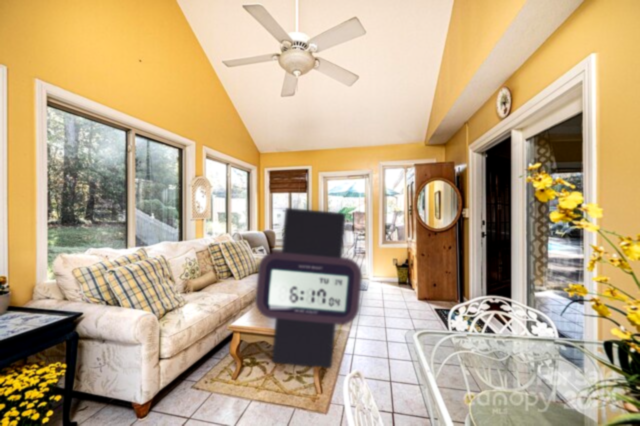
6:17
